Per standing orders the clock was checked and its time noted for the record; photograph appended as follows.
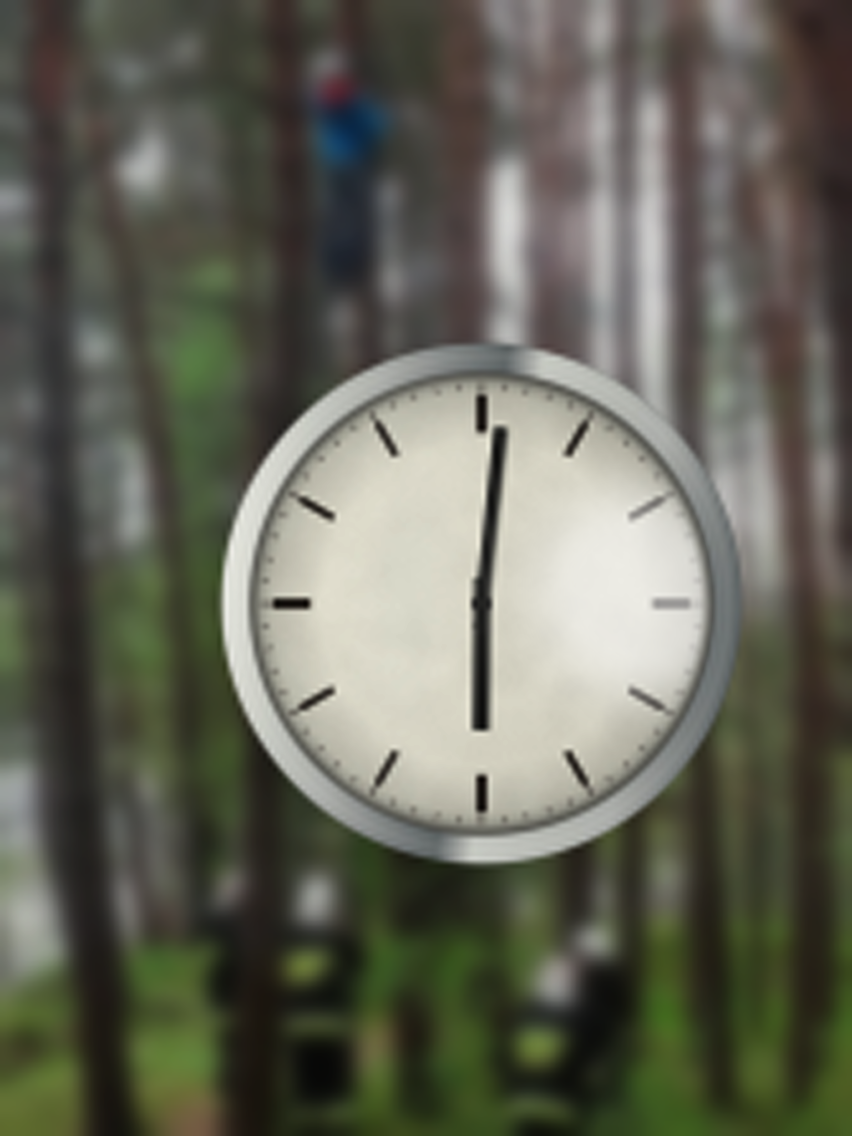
6:01
